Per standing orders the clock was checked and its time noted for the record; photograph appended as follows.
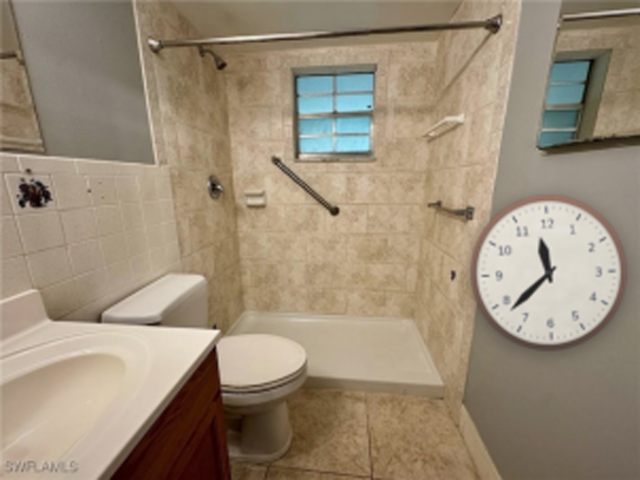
11:38
